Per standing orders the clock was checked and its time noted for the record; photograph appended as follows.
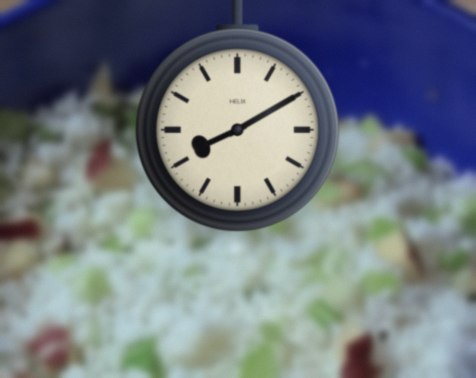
8:10
